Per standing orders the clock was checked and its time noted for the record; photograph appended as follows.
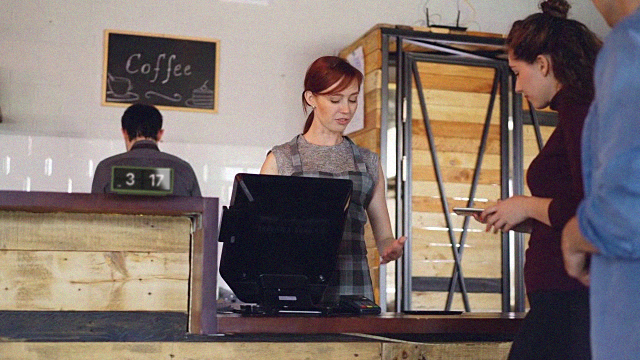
3:17
